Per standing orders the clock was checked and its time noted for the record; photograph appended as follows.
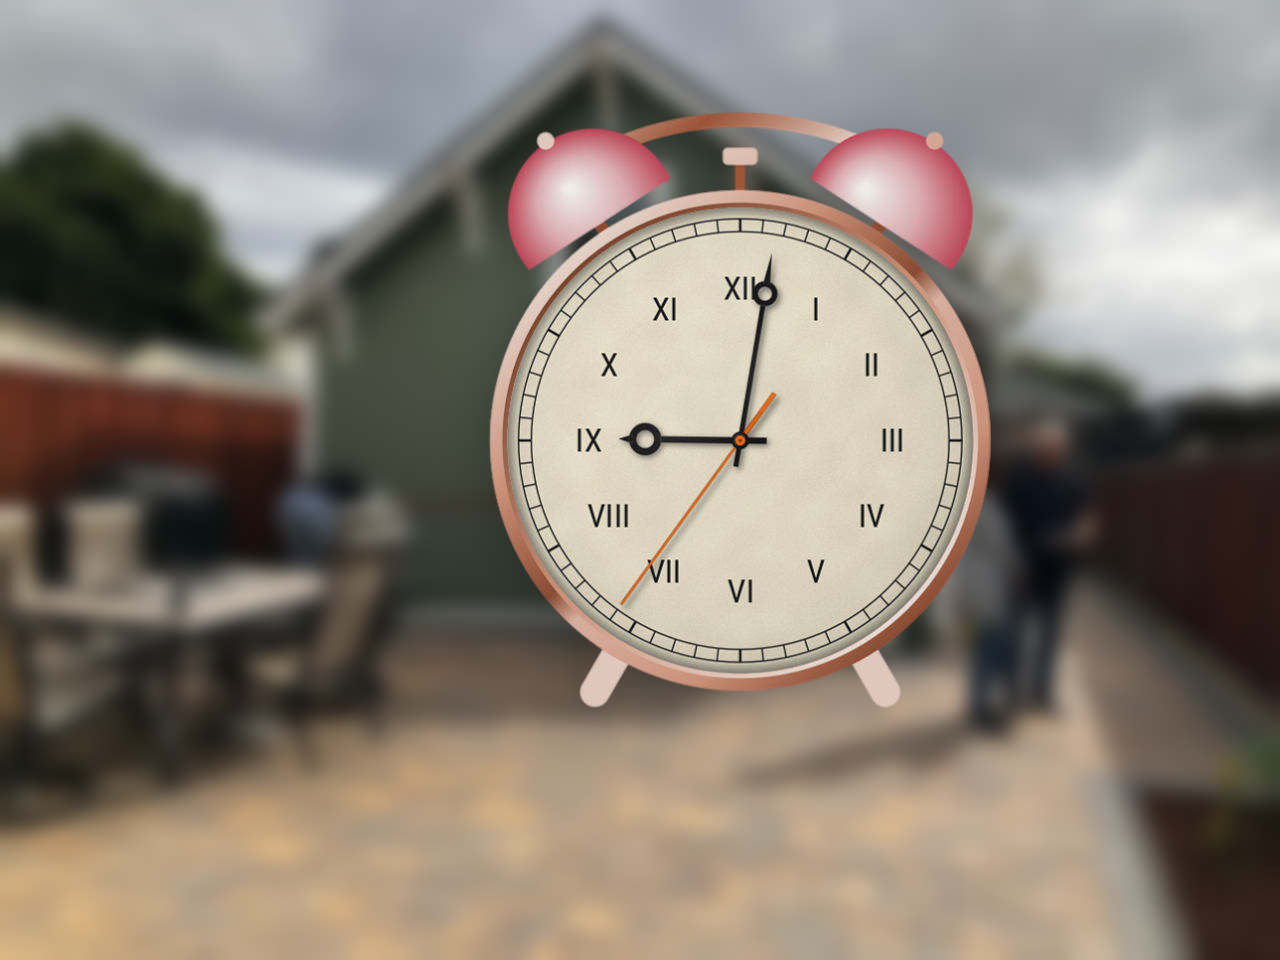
9:01:36
